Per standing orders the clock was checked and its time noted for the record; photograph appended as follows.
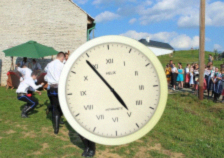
4:54
